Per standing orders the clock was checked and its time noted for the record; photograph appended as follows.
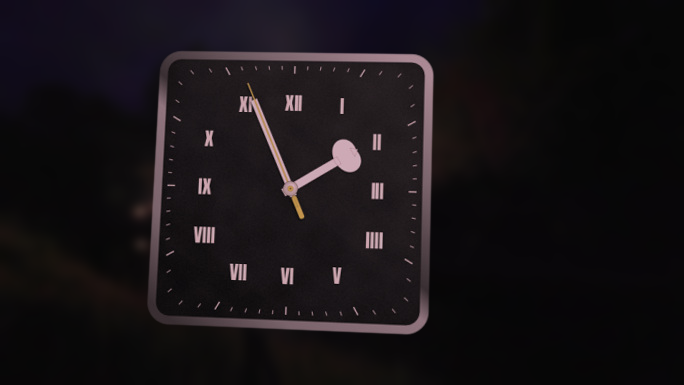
1:55:56
